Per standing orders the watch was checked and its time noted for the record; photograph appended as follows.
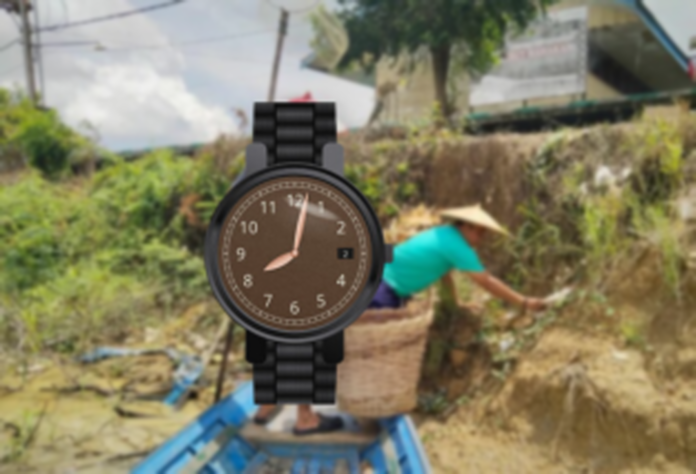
8:02
